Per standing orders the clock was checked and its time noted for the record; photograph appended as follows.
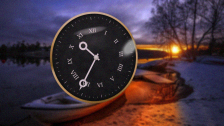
10:36
